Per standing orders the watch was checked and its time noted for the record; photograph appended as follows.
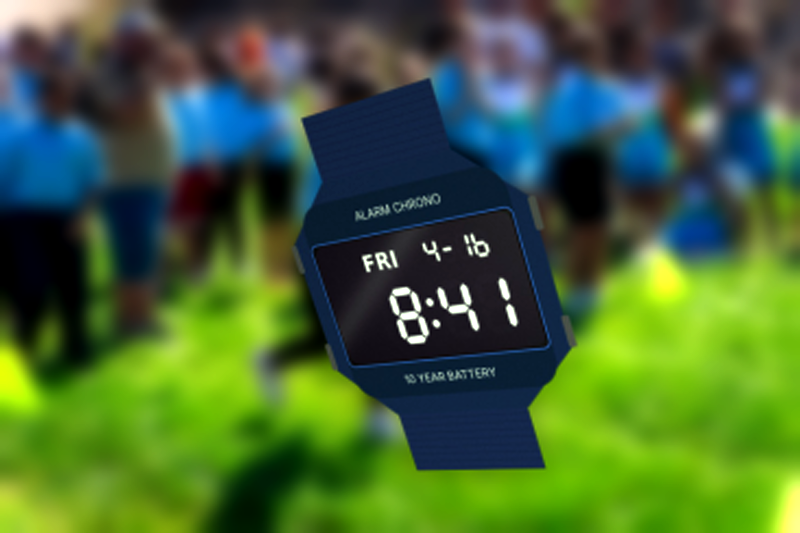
8:41
